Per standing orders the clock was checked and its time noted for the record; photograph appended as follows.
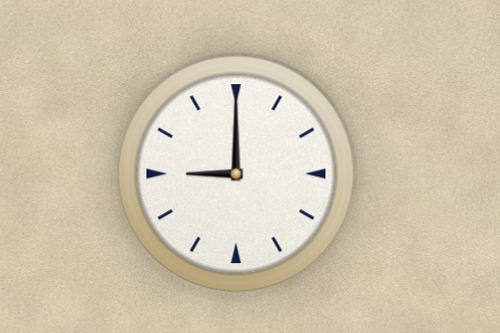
9:00
